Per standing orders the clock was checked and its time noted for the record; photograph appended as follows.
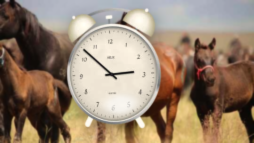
2:52
